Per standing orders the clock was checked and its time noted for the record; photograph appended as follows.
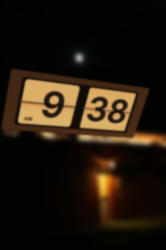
9:38
